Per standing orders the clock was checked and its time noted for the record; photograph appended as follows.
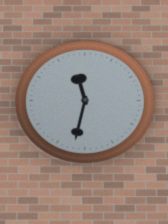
11:32
